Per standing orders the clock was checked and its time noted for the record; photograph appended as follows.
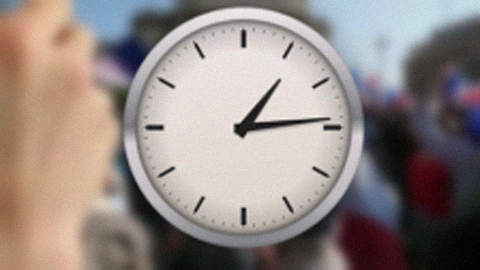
1:14
